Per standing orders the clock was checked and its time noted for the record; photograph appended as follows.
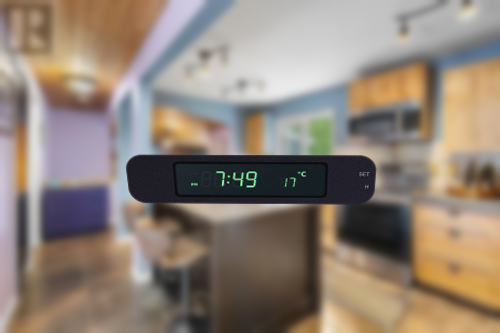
7:49
